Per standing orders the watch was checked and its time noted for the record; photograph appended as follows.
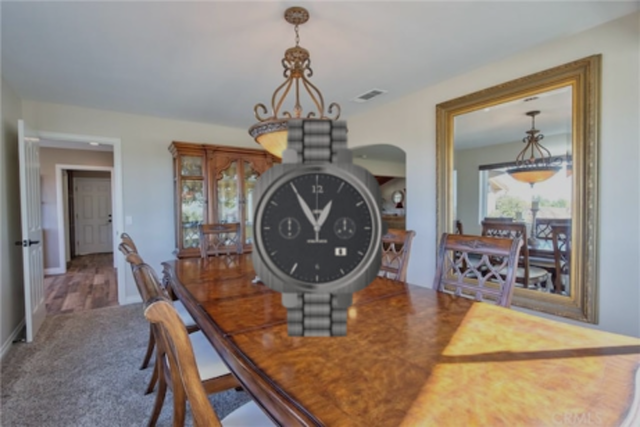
12:55
